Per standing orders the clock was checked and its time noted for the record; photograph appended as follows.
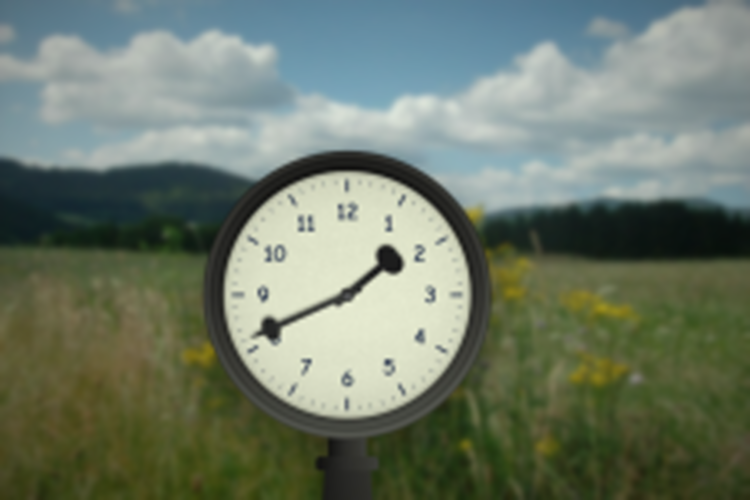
1:41
